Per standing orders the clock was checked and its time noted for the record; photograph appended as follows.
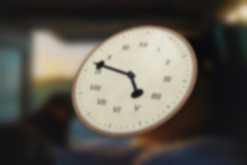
4:47
